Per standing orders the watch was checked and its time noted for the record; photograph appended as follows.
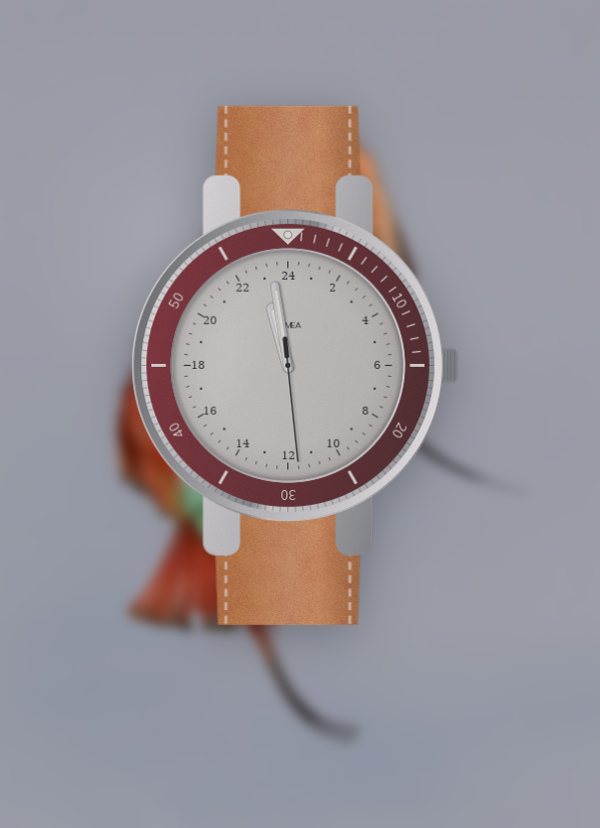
22:58:29
